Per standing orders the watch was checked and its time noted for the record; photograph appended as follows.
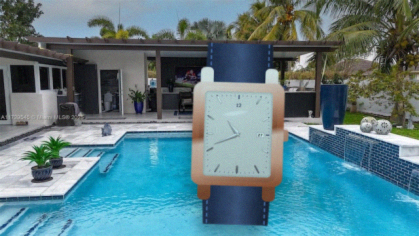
10:41
